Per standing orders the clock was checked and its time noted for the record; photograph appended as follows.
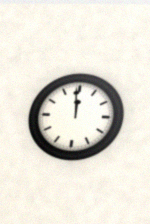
11:59
